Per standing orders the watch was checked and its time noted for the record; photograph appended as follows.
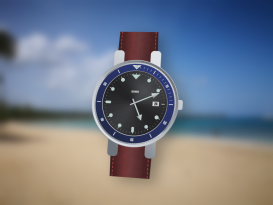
5:11
